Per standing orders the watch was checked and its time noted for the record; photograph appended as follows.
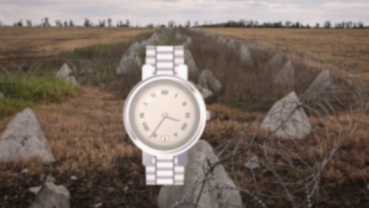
3:36
